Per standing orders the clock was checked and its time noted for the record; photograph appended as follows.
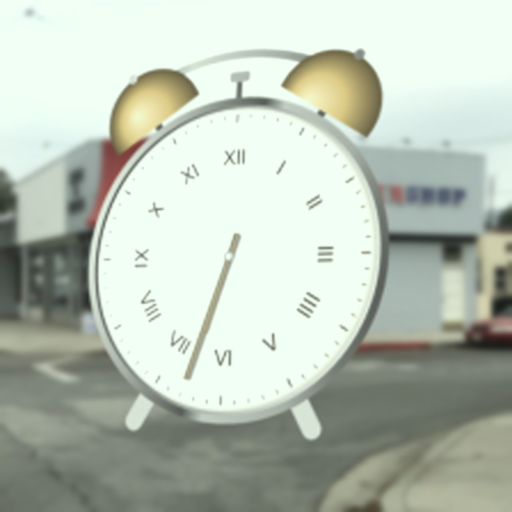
6:33
